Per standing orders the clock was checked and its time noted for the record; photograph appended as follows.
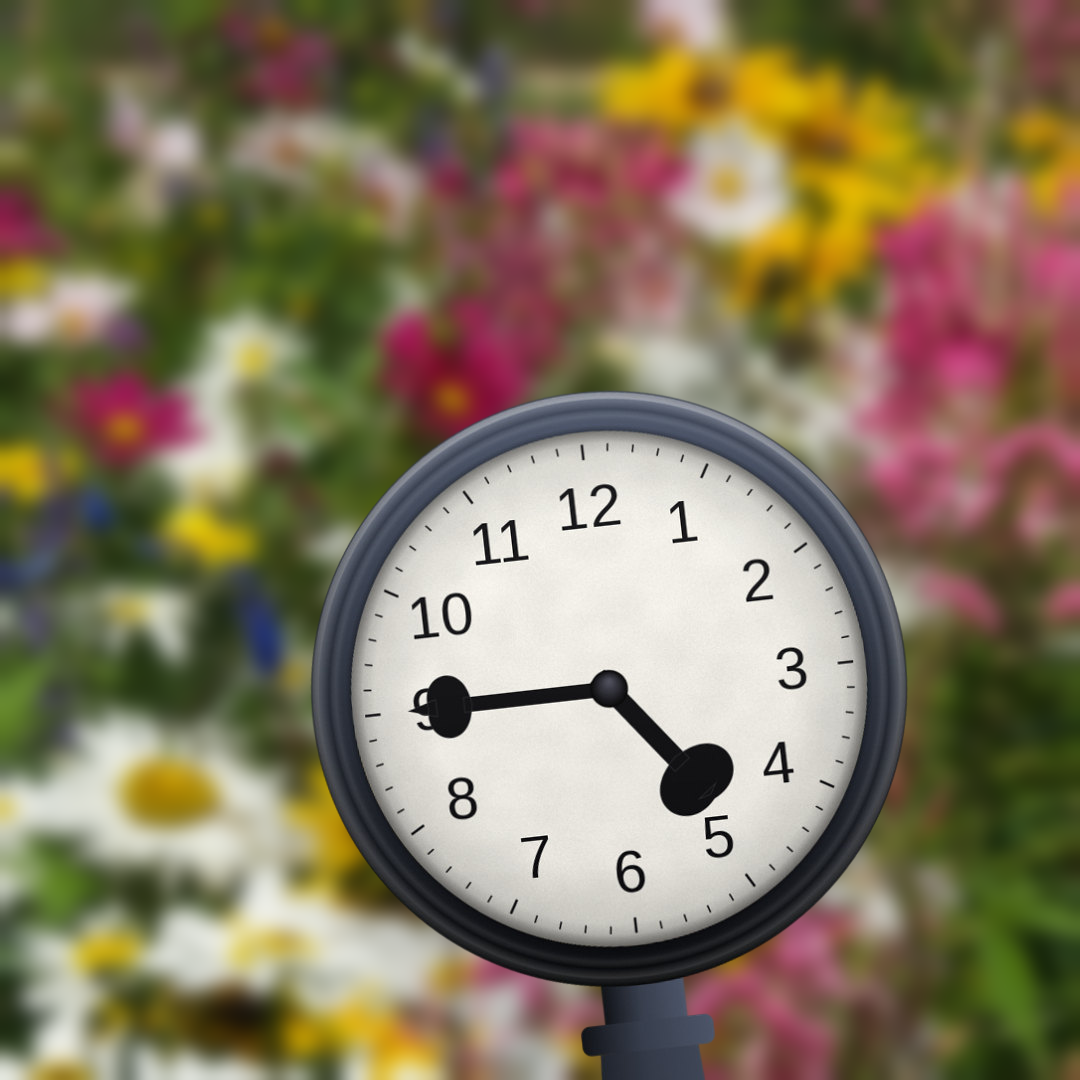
4:45
